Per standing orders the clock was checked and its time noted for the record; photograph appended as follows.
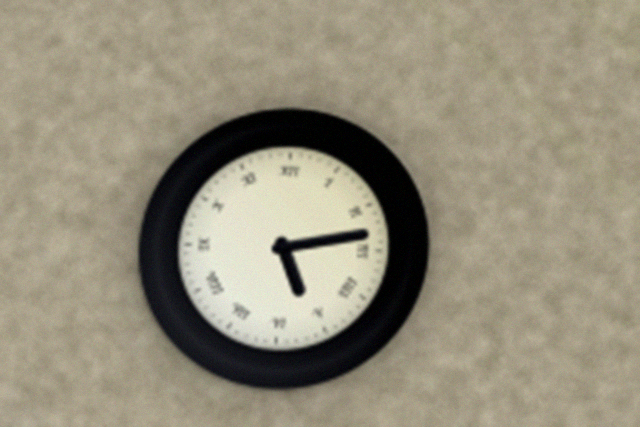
5:13
